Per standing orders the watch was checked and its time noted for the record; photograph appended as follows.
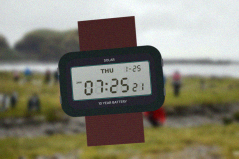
7:25:21
